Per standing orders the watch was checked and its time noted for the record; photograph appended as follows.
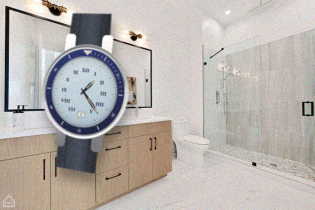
1:23
